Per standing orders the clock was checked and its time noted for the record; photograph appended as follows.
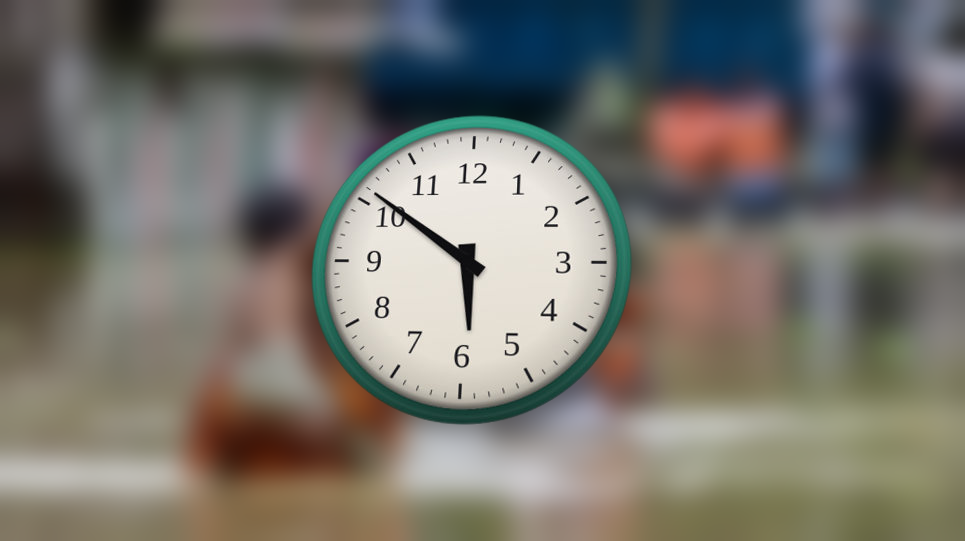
5:51
